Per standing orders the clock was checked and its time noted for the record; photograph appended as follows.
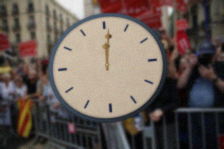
12:01
